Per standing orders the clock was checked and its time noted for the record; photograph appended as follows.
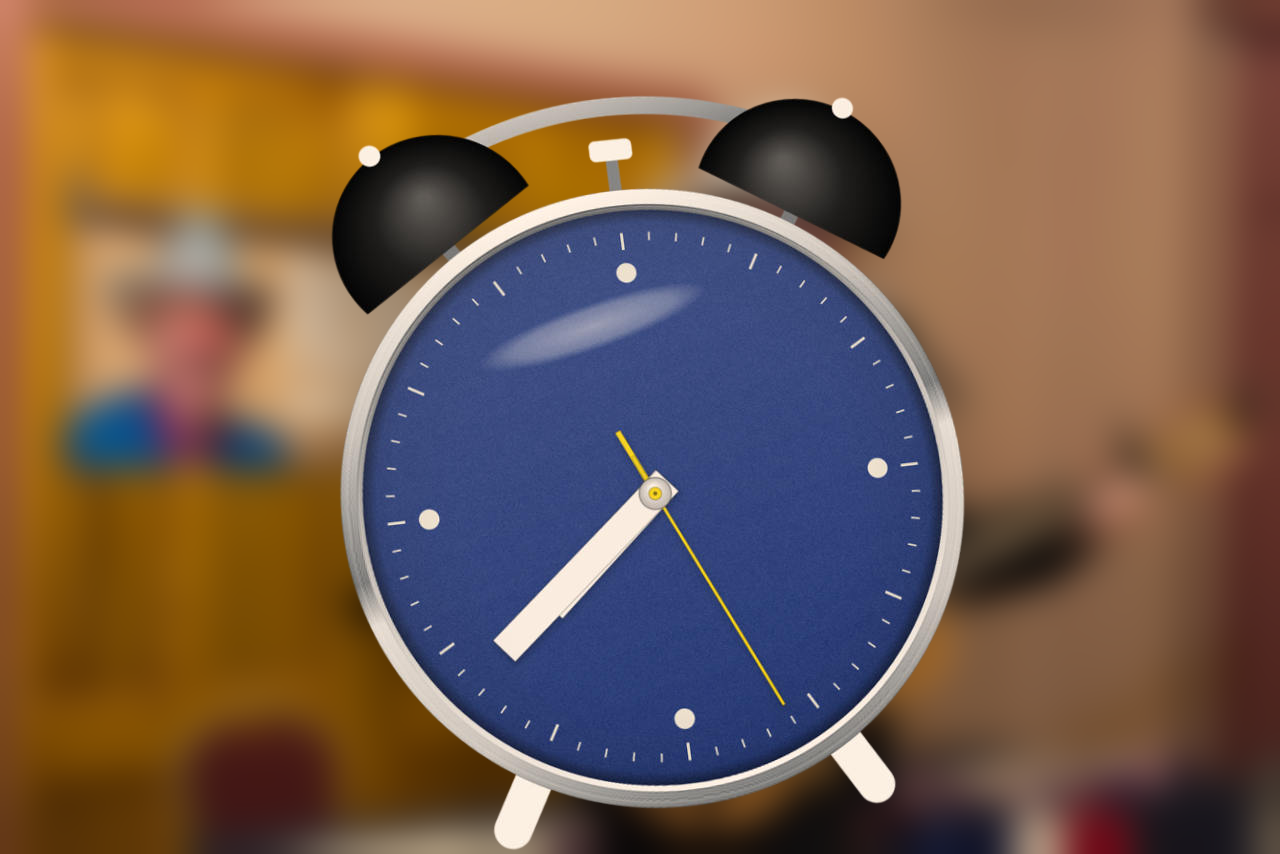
7:38:26
